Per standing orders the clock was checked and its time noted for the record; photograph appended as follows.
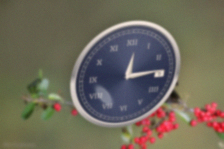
12:14
